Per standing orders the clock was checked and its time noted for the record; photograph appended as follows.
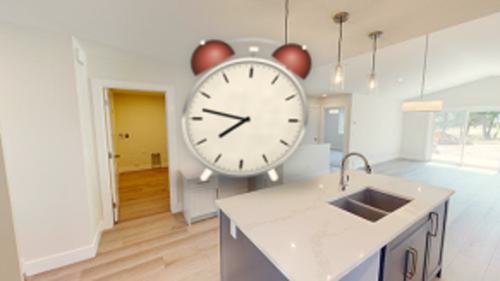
7:47
